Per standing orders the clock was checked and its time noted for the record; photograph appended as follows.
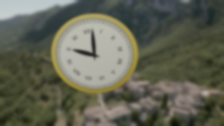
10:02
